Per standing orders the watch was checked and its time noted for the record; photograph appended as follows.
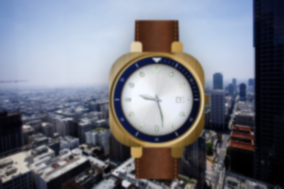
9:28
